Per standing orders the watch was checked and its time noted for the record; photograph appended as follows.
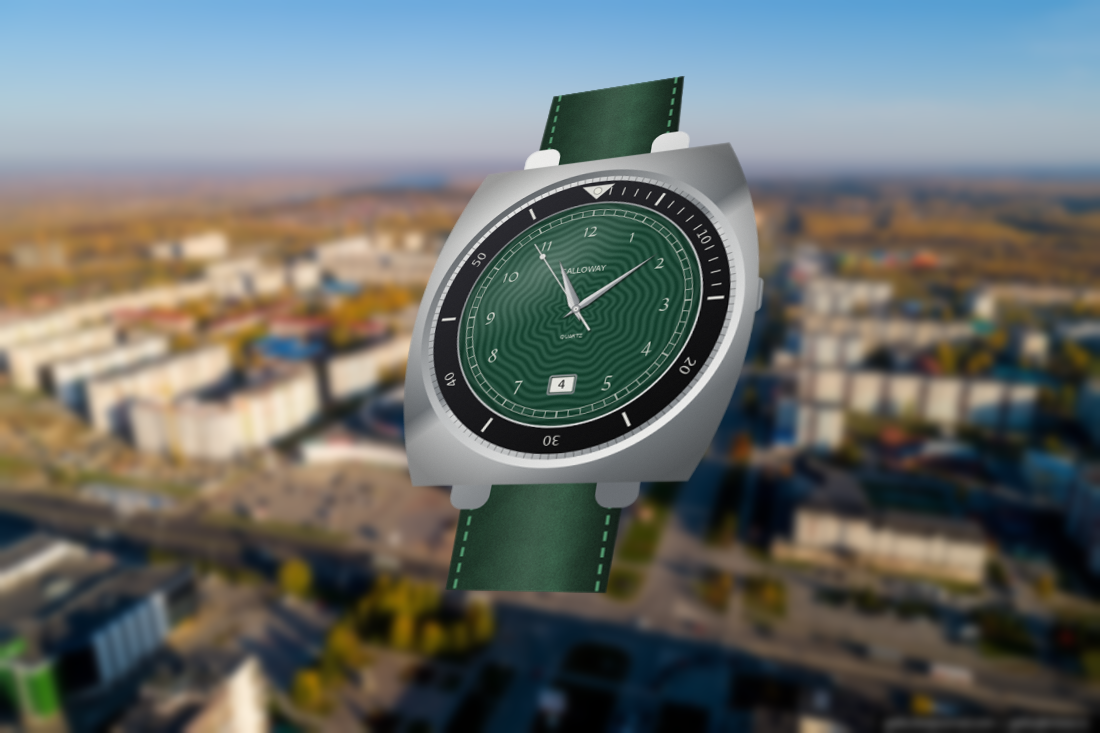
11:08:54
